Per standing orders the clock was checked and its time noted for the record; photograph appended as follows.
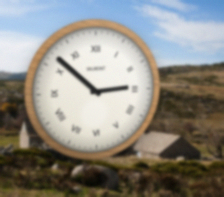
2:52
